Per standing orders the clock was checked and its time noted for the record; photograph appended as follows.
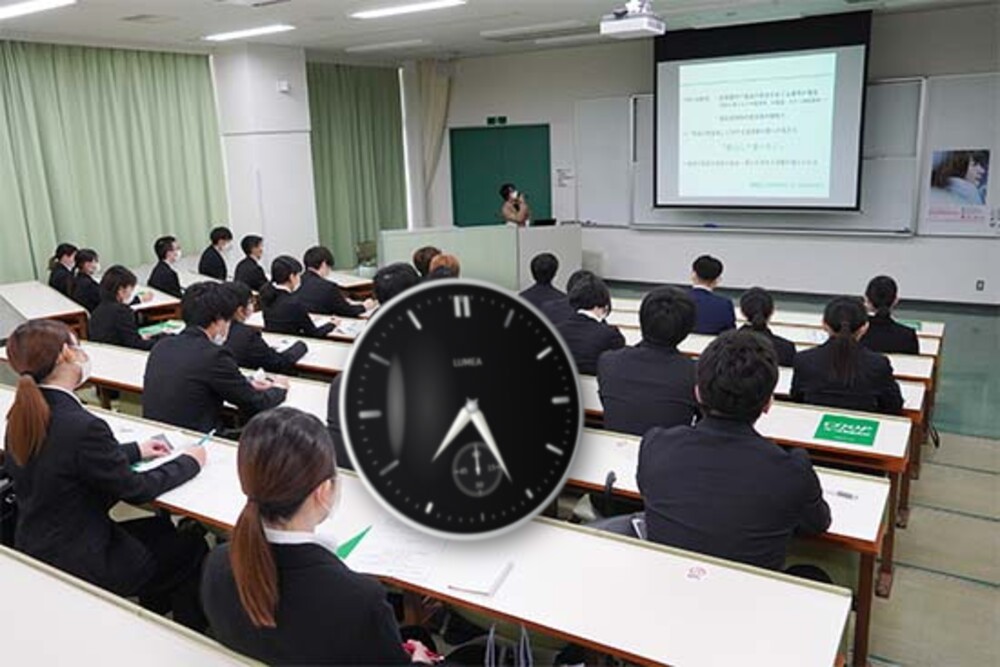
7:26
